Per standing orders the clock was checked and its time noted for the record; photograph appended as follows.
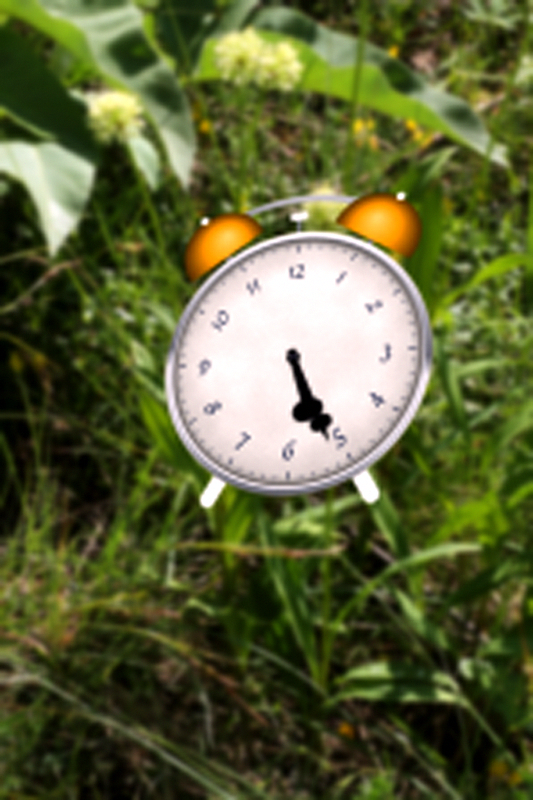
5:26
